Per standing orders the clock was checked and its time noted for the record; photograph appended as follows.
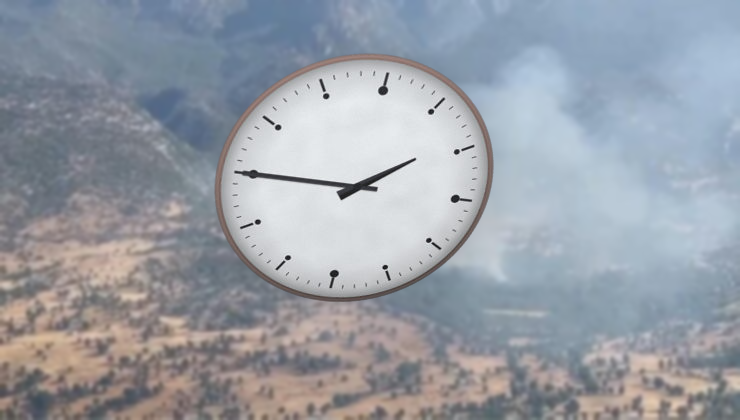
1:45
